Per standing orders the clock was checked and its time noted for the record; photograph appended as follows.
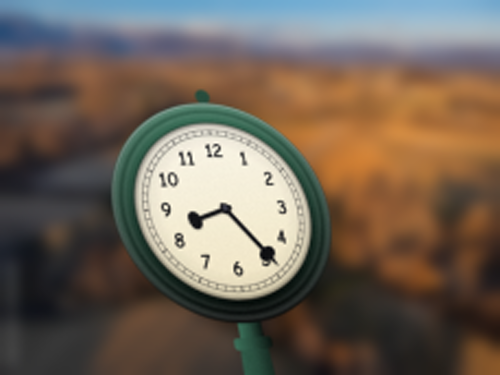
8:24
